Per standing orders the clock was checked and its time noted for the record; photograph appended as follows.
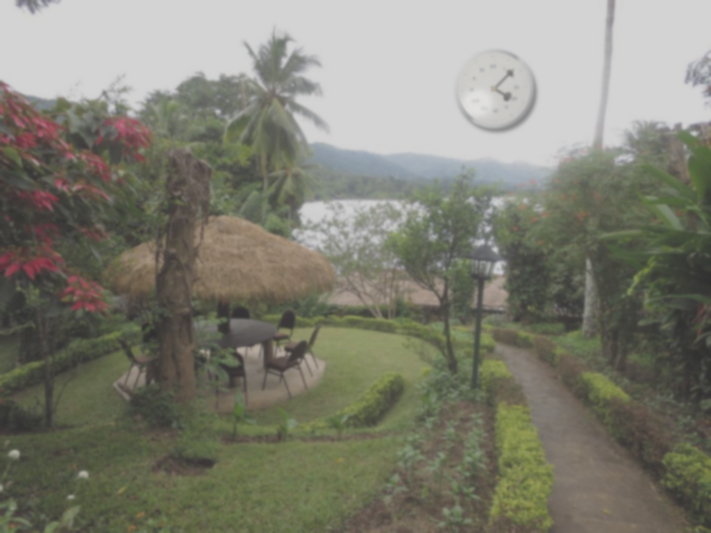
4:08
